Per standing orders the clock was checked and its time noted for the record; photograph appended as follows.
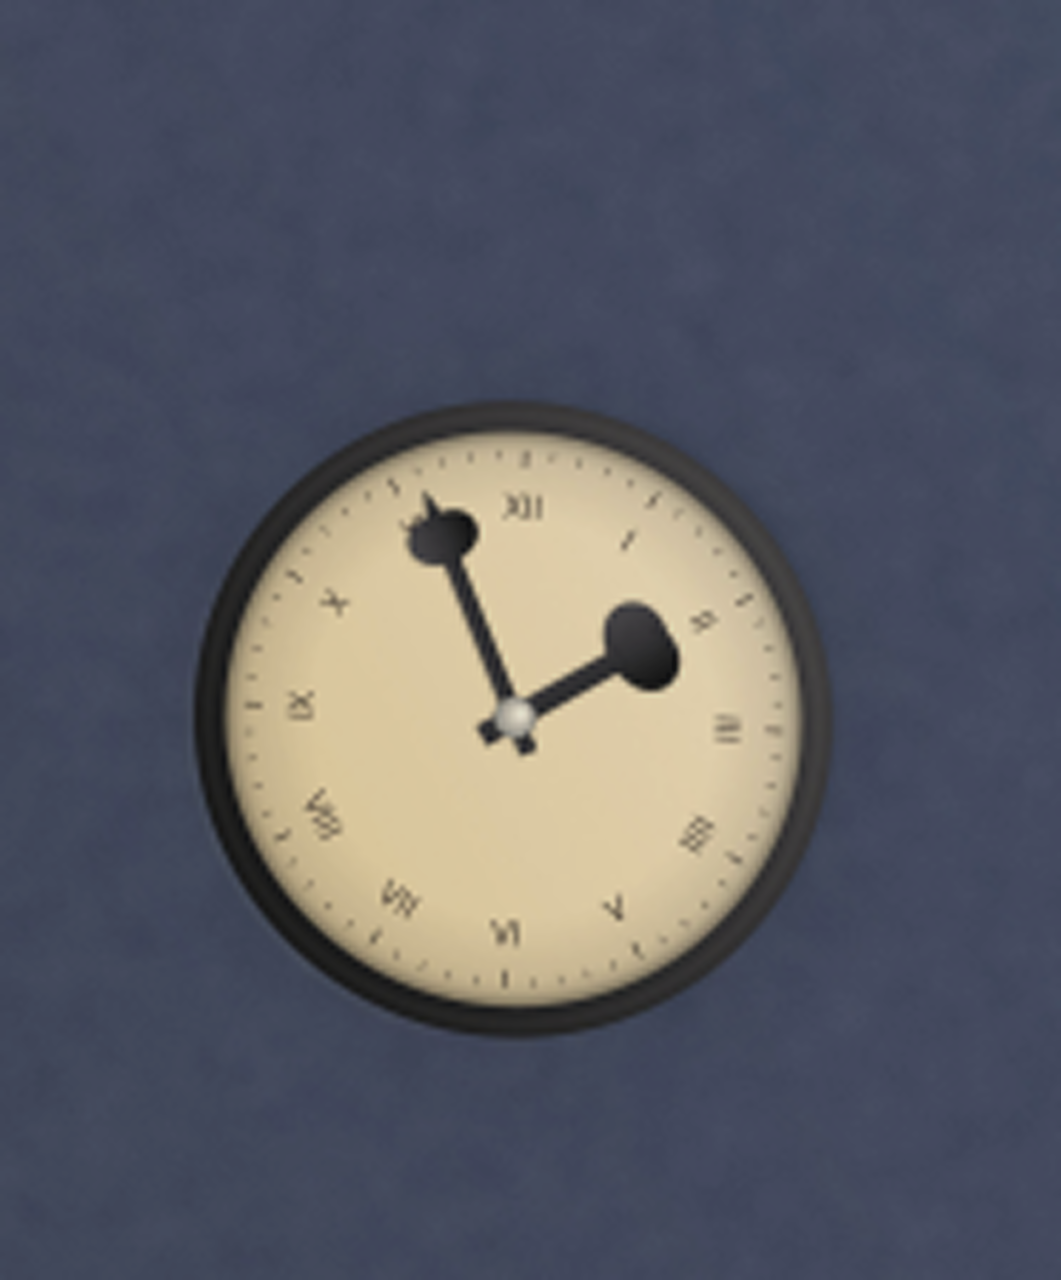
1:56
